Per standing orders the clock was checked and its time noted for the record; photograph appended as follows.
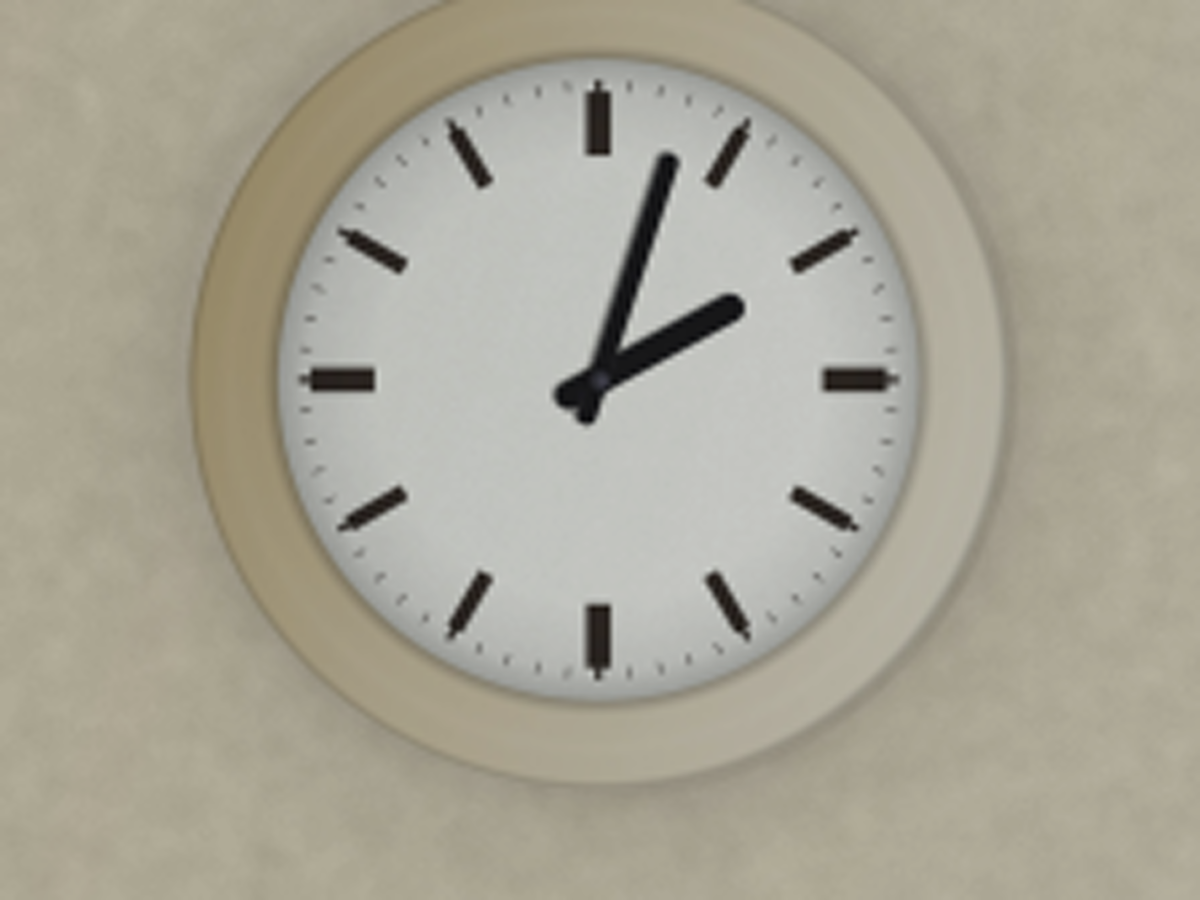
2:03
